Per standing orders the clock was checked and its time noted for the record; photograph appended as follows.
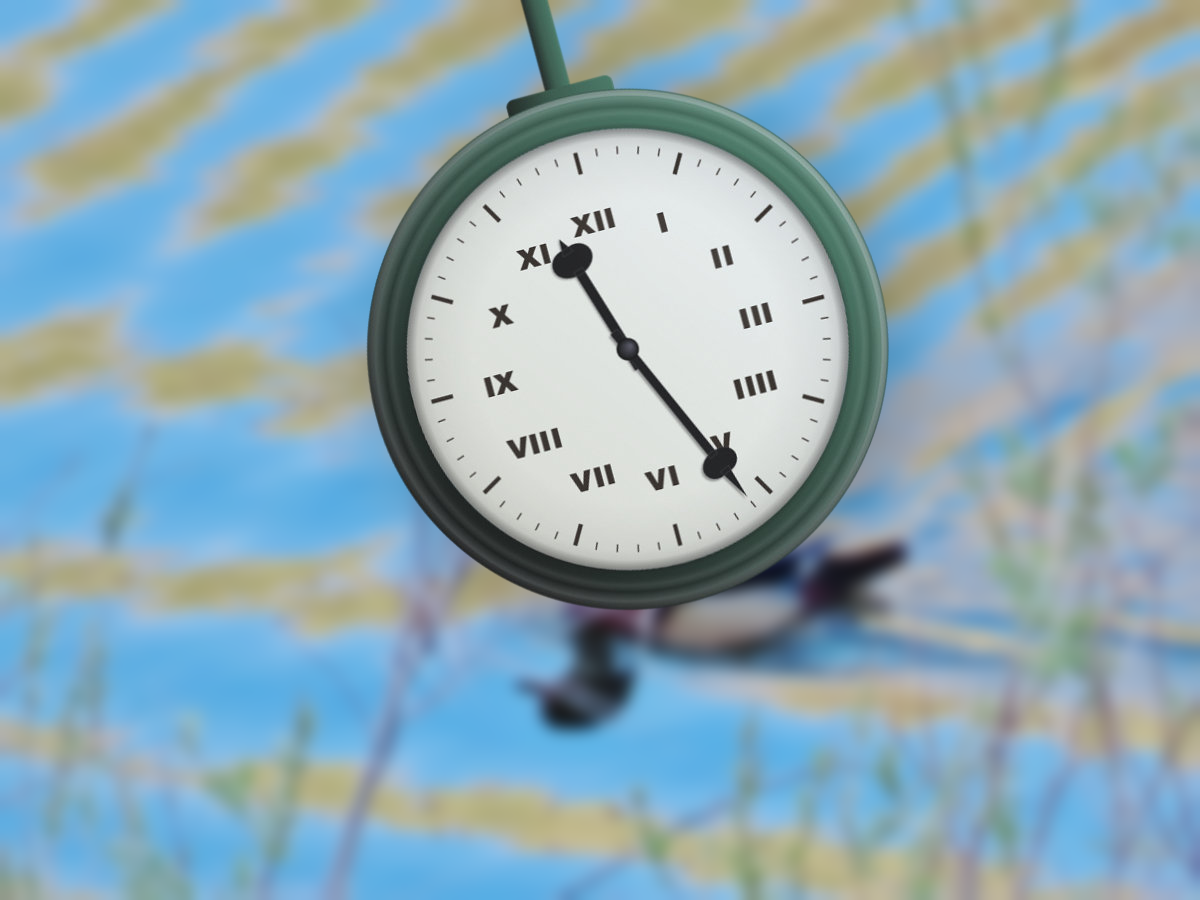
11:26
